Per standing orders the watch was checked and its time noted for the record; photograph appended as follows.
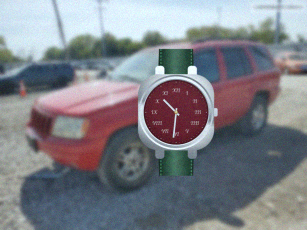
10:31
